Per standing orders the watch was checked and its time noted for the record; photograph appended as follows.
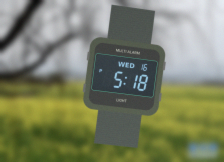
5:18
